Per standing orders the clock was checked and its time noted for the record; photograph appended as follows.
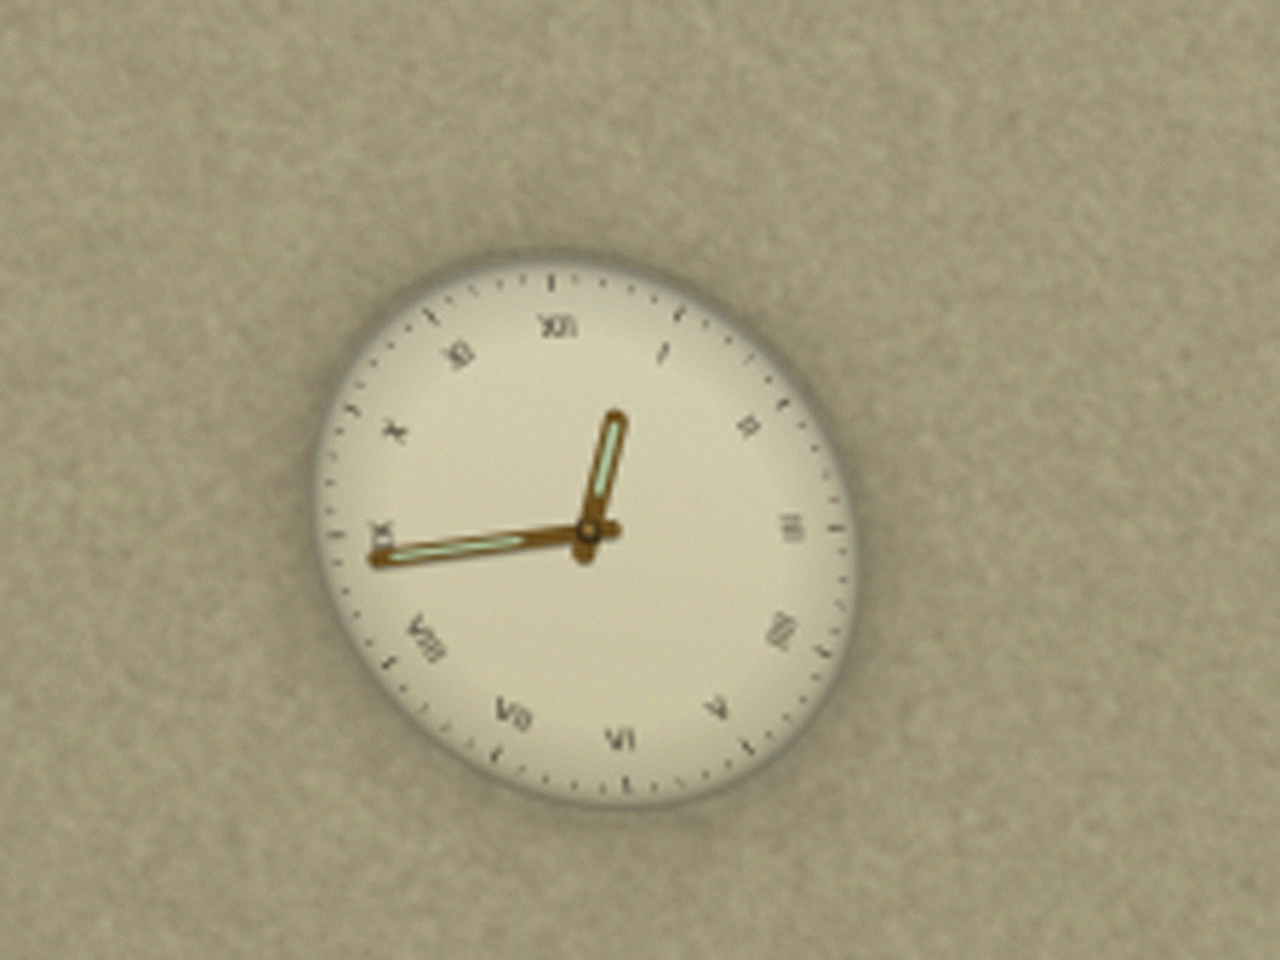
12:44
